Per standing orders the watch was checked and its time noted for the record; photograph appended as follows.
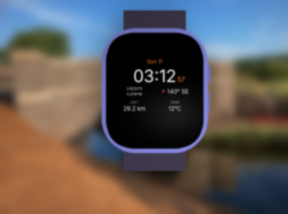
3:12
